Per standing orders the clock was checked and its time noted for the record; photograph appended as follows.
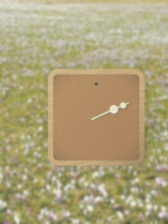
2:11
